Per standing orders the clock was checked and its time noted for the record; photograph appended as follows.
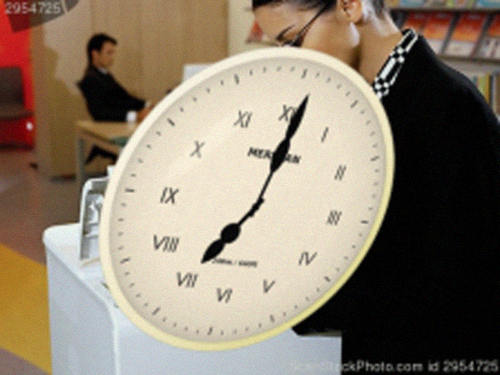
7:01
